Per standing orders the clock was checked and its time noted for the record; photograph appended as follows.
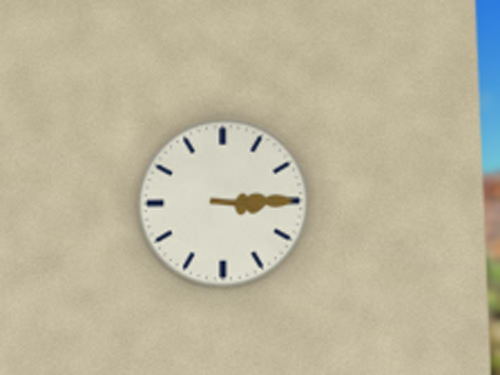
3:15
